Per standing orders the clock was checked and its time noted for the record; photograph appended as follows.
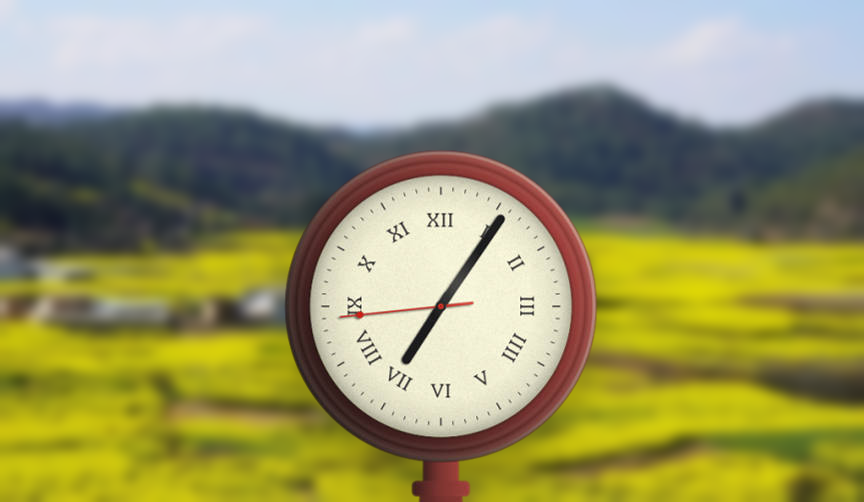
7:05:44
